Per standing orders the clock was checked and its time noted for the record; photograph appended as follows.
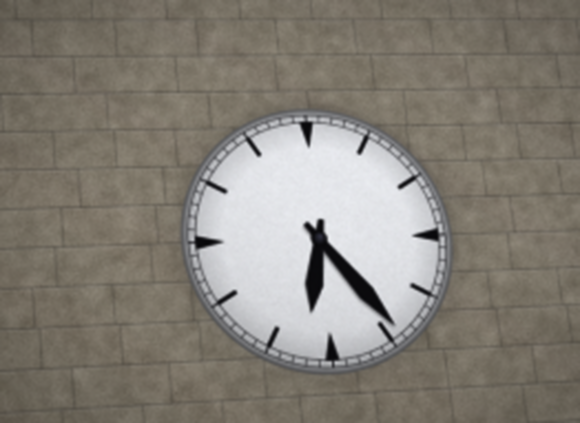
6:24
